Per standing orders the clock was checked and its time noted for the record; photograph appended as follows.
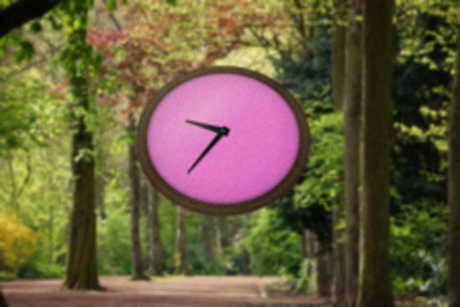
9:36
